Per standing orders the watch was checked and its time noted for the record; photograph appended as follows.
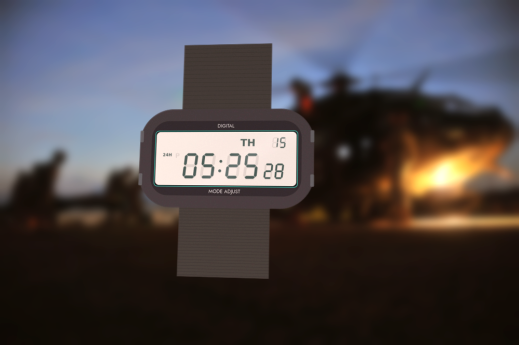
5:25:28
